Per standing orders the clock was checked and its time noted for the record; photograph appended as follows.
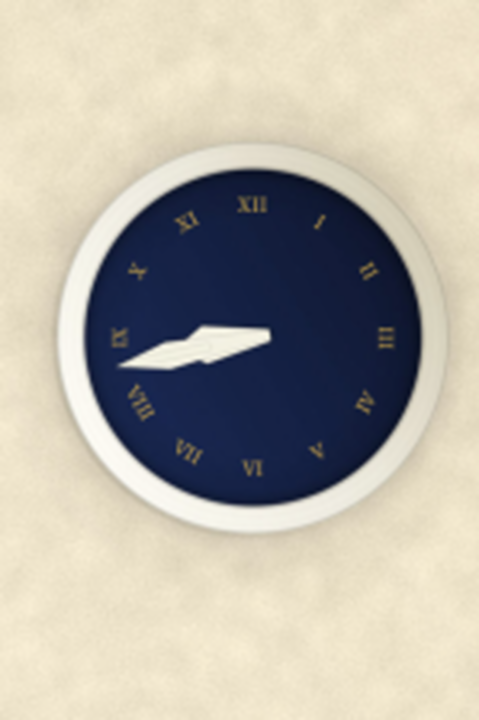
8:43
